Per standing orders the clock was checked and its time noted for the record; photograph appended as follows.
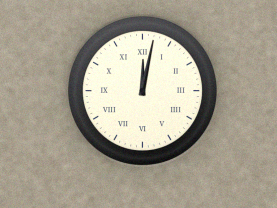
12:02
